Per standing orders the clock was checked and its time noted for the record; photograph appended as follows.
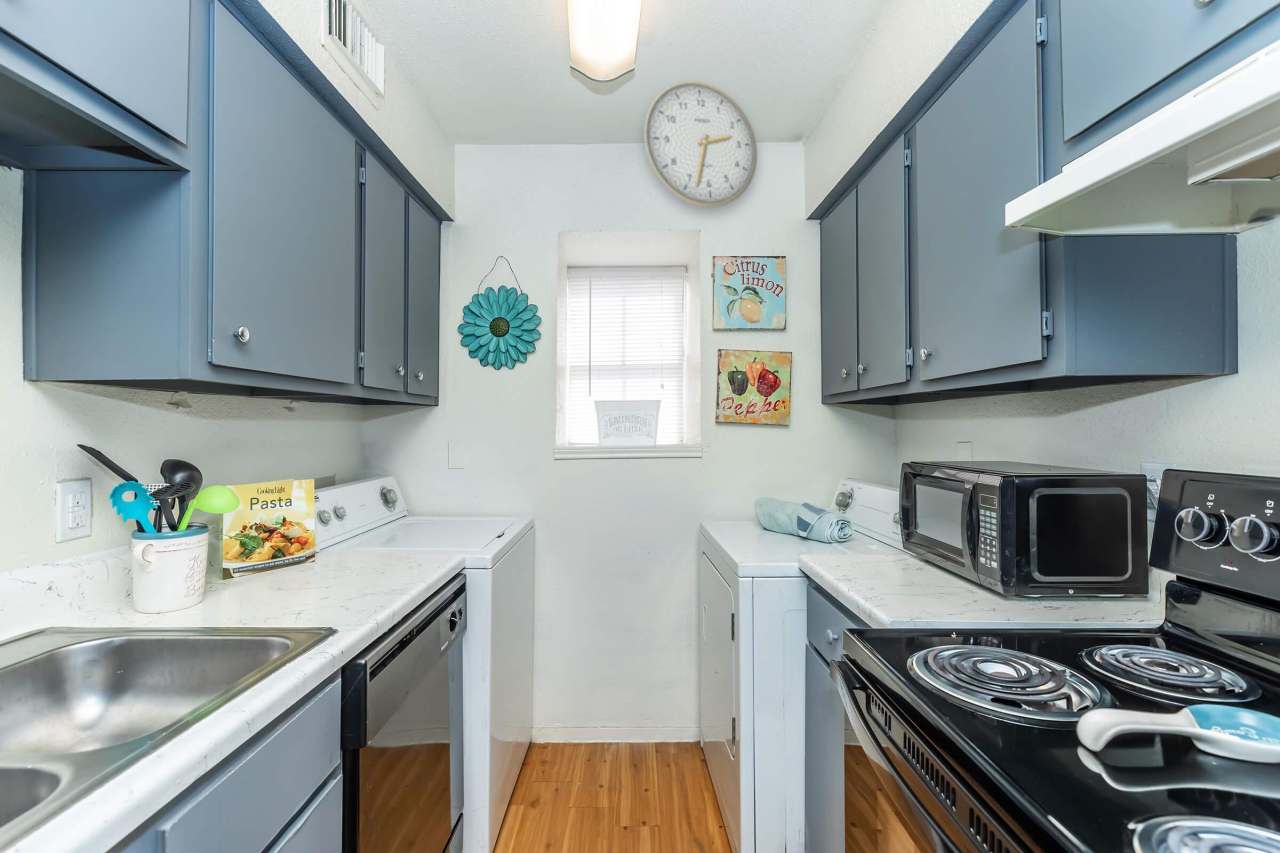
2:33
